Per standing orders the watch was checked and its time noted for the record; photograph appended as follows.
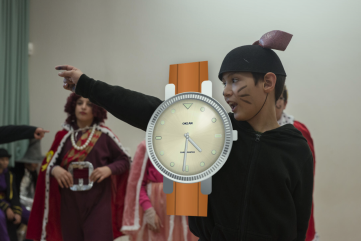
4:31
